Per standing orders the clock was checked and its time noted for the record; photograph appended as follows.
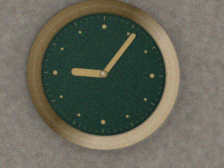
9:06
